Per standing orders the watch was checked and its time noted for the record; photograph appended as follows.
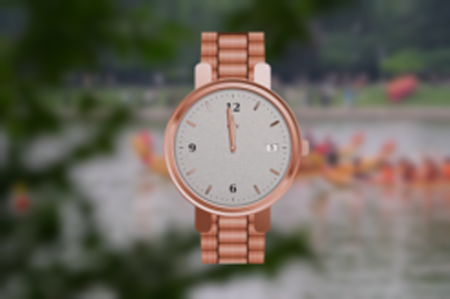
11:59
